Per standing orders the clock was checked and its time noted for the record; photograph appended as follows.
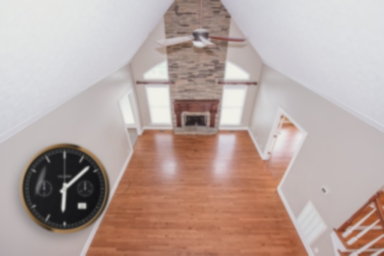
6:08
